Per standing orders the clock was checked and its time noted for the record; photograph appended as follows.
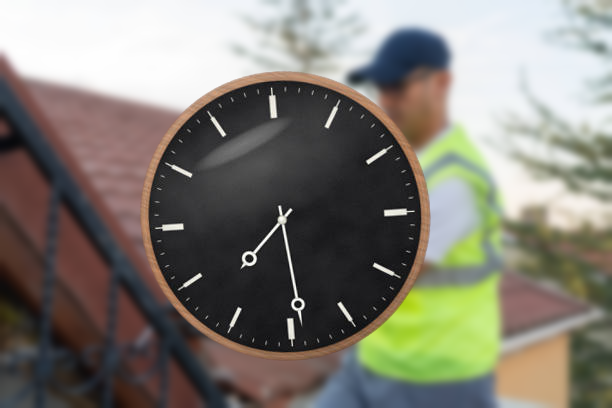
7:29
